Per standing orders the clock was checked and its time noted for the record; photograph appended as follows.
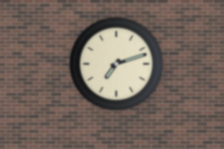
7:12
